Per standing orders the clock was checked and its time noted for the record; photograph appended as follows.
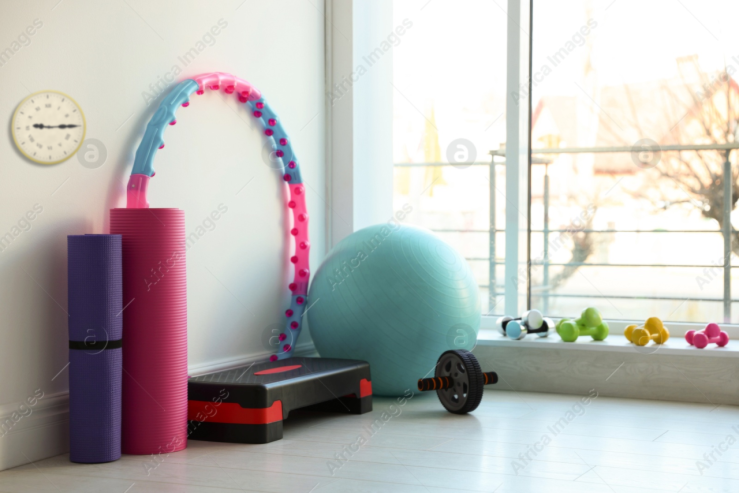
9:15
